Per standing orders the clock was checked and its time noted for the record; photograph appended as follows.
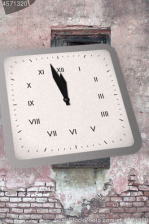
11:58
